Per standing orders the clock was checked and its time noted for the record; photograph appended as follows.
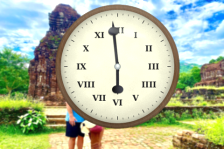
5:59
